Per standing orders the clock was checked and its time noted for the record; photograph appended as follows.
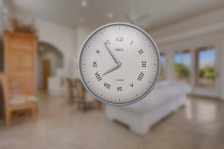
7:54
